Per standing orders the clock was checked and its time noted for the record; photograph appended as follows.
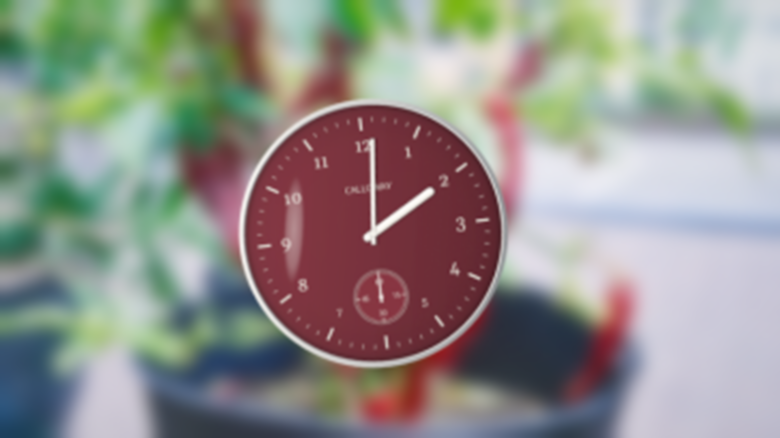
2:01
